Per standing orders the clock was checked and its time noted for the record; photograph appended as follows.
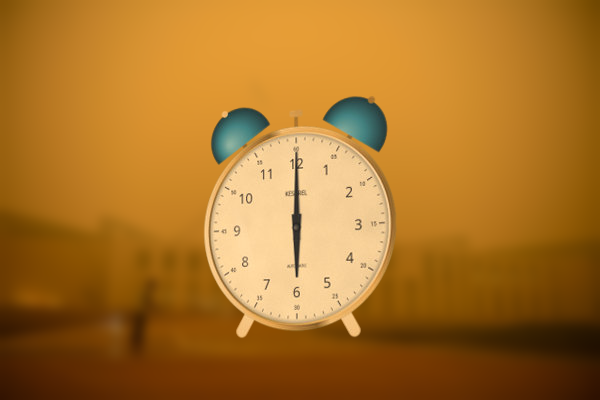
6:00
